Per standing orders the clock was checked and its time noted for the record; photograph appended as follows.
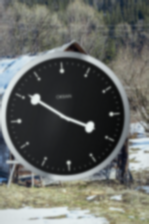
3:51
